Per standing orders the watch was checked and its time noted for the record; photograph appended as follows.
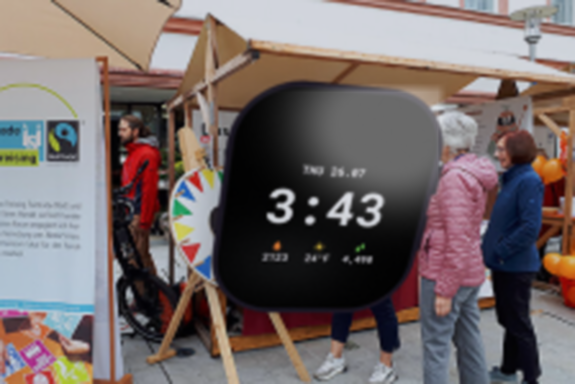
3:43
